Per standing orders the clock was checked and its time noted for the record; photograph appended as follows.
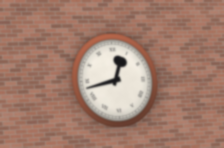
12:43
